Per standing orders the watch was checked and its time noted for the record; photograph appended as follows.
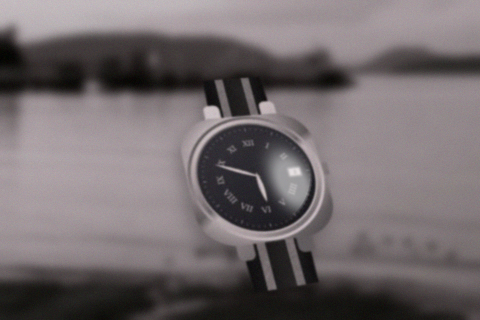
5:49
